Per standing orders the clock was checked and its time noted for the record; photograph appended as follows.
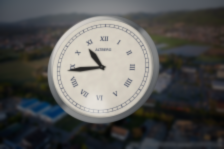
10:44
